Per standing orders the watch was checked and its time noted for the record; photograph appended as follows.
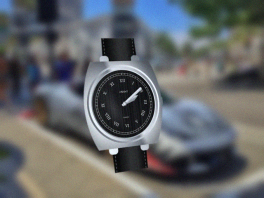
2:09
